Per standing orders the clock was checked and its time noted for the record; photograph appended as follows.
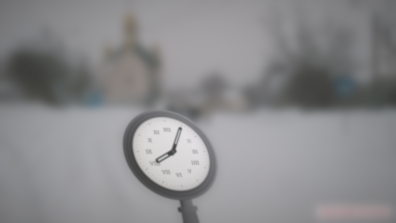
8:05
